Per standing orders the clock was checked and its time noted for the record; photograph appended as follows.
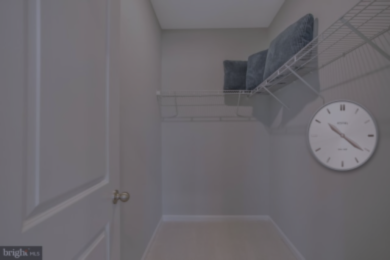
10:21
